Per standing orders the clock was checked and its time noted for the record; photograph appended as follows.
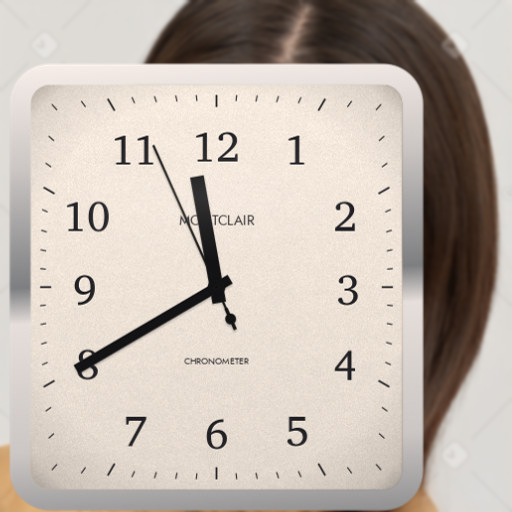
11:39:56
